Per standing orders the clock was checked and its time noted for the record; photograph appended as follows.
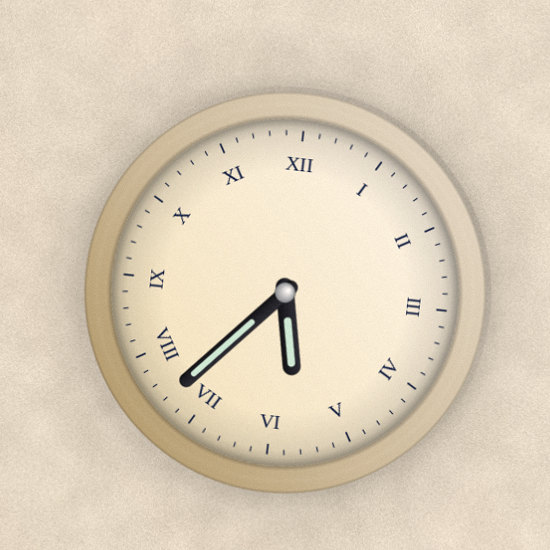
5:37
